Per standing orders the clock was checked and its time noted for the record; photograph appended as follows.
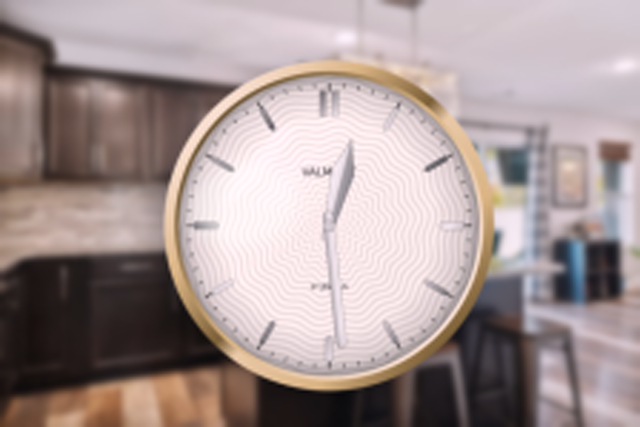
12:29
